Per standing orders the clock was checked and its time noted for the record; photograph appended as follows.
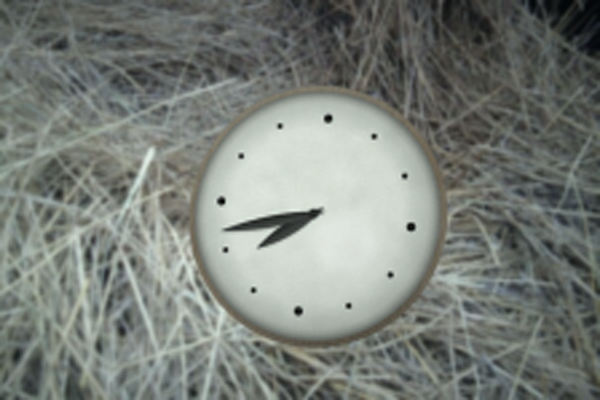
7:42
